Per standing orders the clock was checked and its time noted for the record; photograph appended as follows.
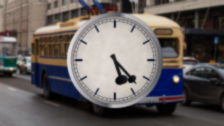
5:23
